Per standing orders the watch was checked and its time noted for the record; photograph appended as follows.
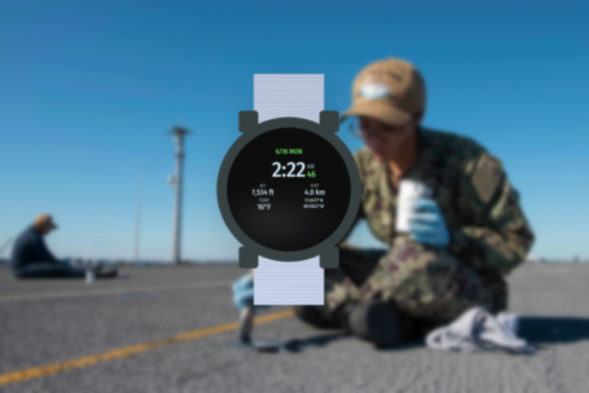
2:22
